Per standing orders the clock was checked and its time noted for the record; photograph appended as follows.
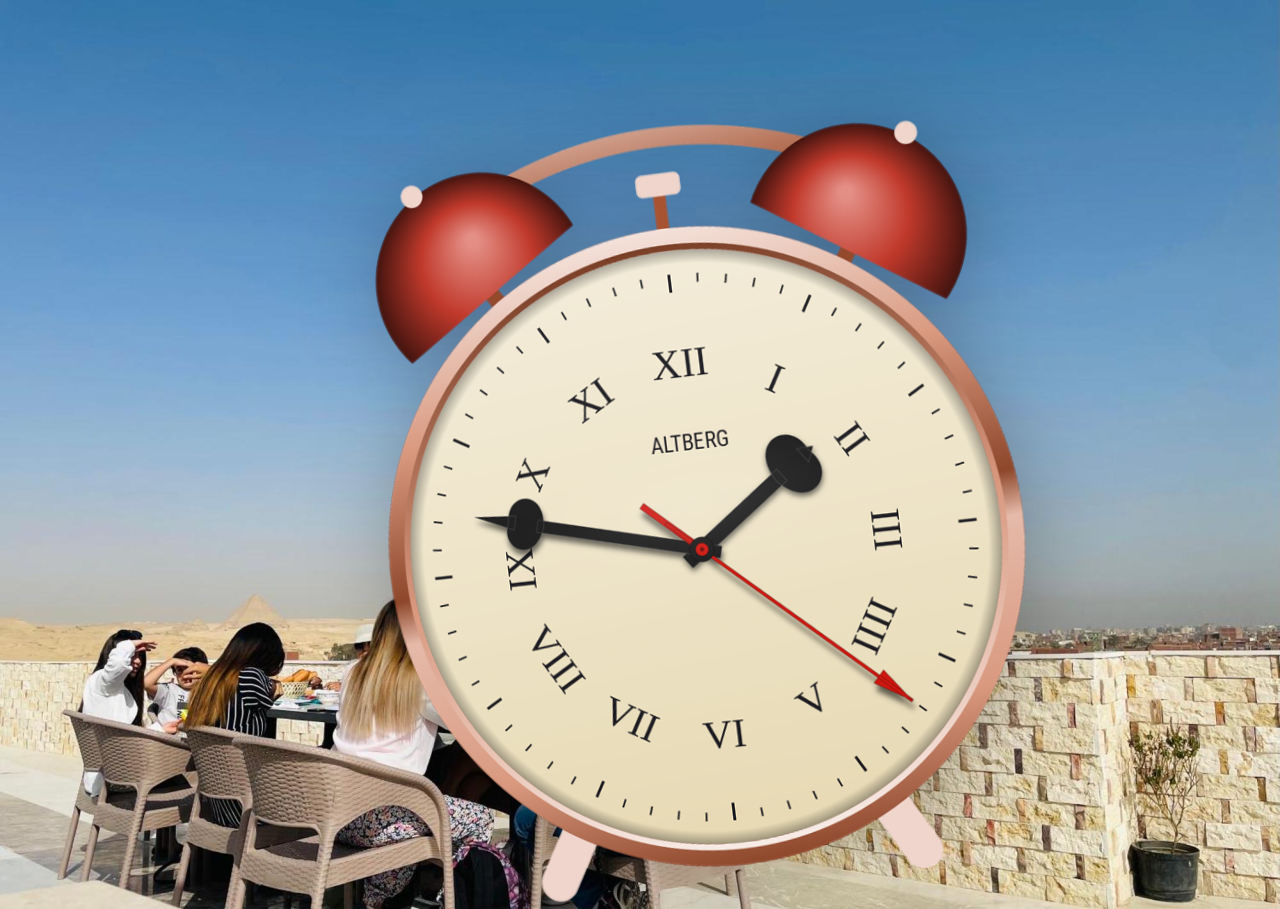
1:47:22
